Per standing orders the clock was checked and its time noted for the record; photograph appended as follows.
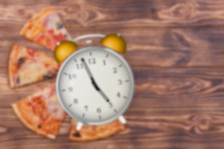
4:57
